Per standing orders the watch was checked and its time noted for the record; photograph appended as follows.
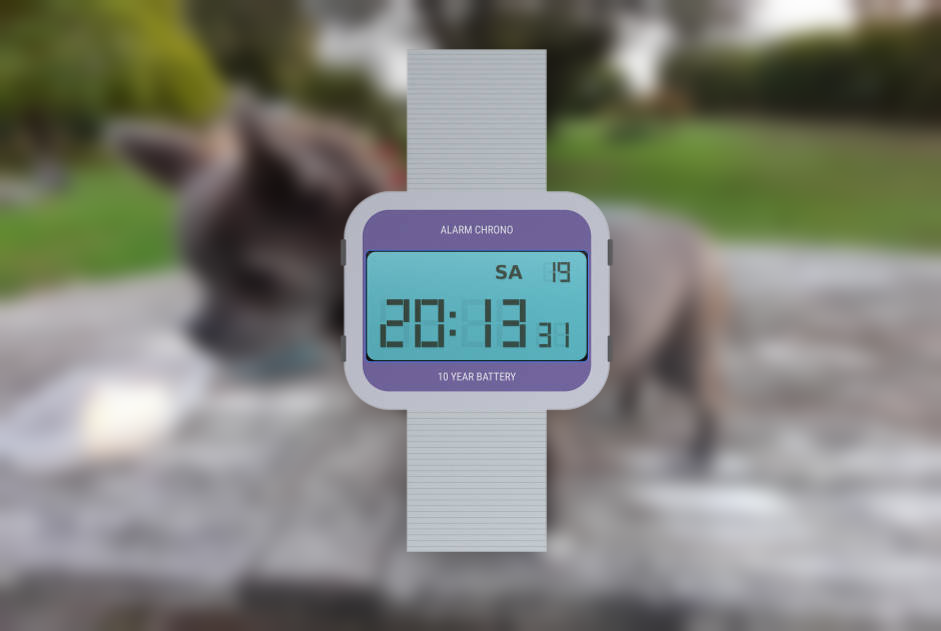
20:13:31
